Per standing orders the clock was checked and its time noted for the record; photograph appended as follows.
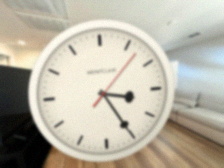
3:25:07
